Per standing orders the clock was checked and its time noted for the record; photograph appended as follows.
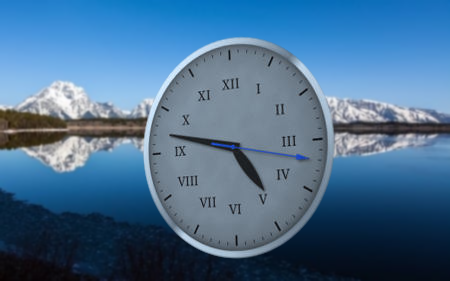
4:47:17
